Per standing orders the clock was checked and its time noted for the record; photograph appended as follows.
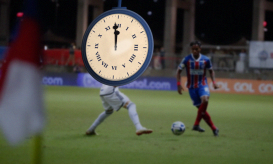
11:59
